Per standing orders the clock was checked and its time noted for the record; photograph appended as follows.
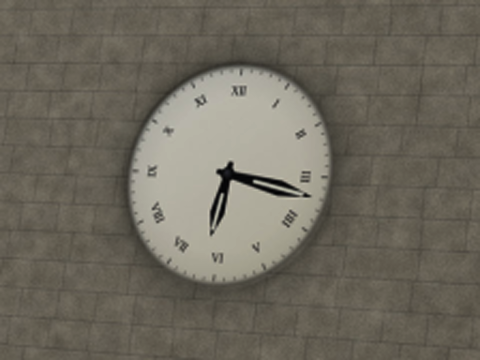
6:17
